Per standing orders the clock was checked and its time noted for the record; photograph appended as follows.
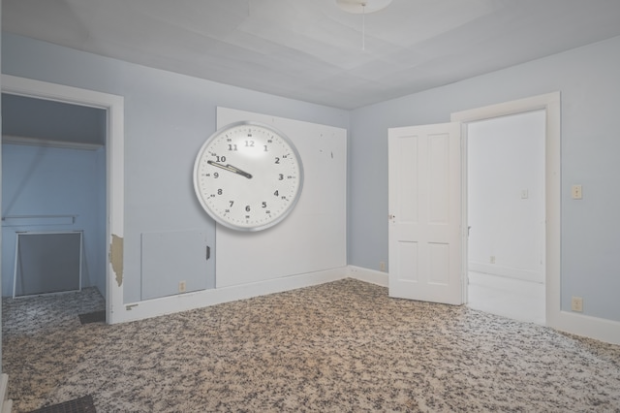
9:48
